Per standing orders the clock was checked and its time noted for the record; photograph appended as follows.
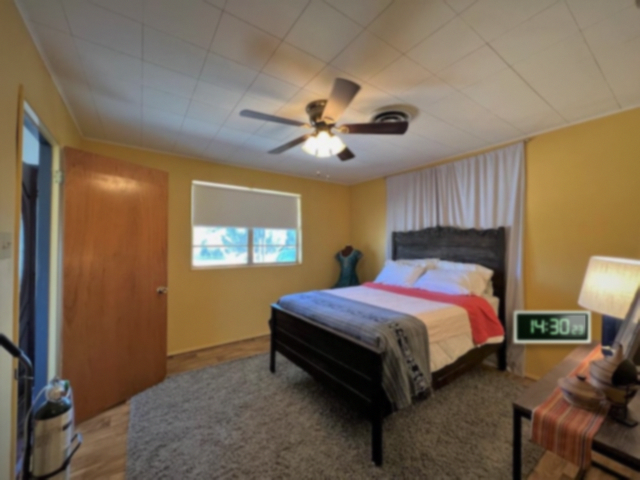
14:30
